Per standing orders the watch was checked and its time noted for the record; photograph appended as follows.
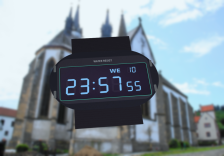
23:57:55
